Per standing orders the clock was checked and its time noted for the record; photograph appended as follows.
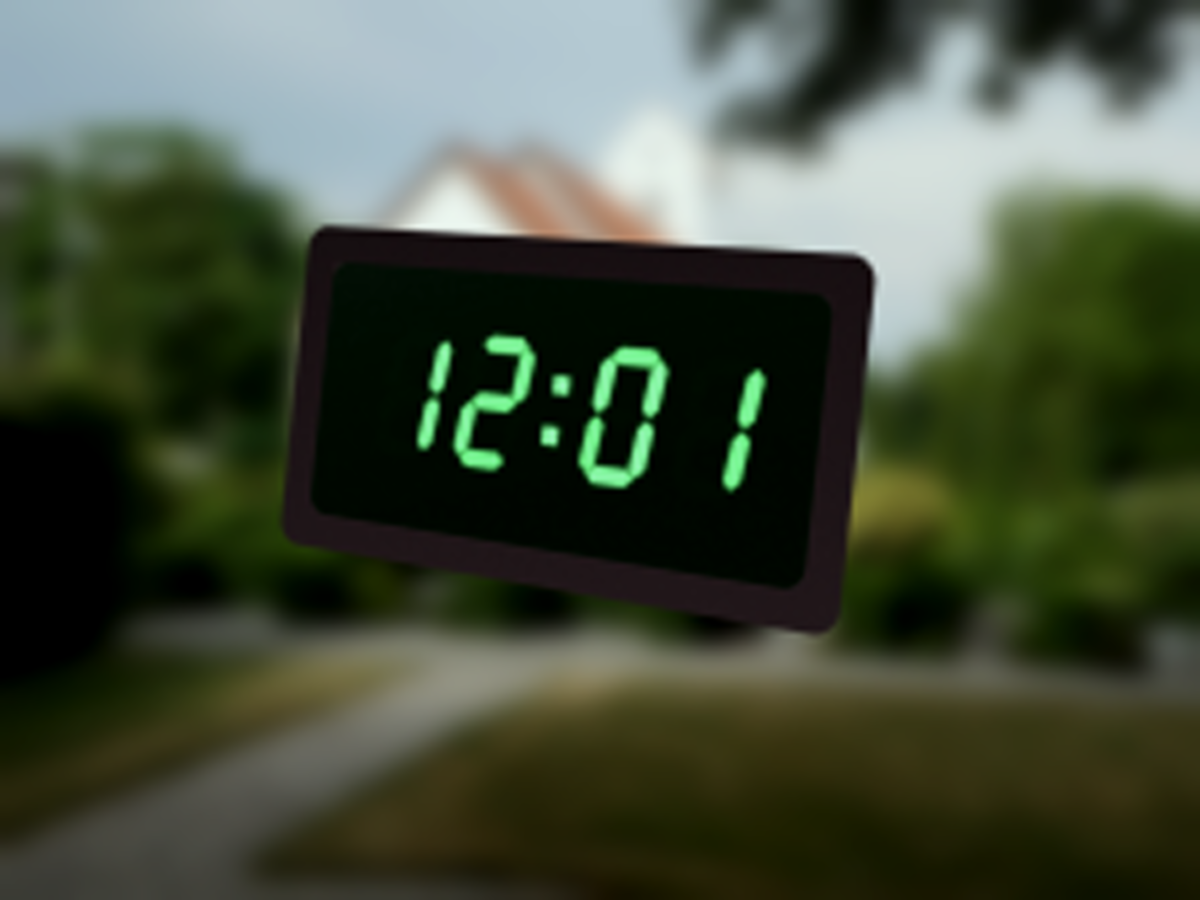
12:01
